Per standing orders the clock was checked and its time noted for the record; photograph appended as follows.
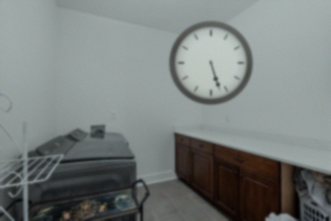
5:27
